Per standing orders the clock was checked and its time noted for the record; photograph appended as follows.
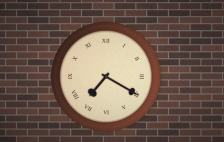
7:20
